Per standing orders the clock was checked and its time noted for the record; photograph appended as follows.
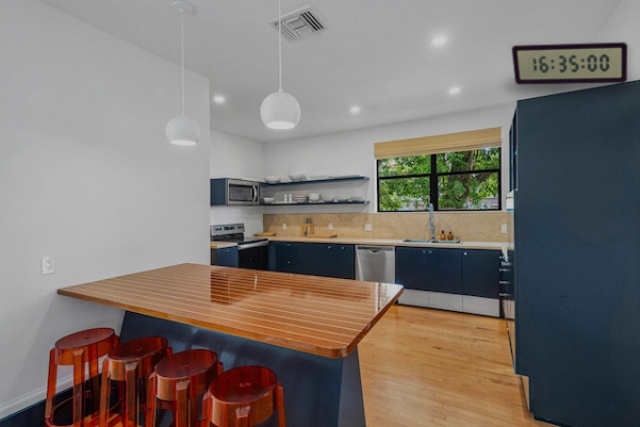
16:35:00
